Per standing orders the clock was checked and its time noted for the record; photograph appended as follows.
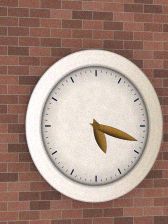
5:18
